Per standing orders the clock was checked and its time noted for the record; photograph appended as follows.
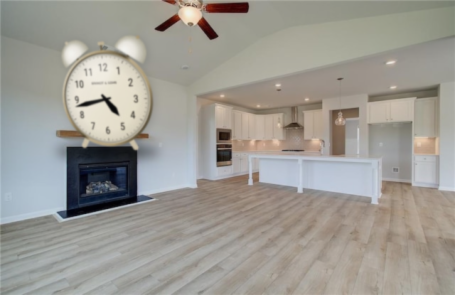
4:43
